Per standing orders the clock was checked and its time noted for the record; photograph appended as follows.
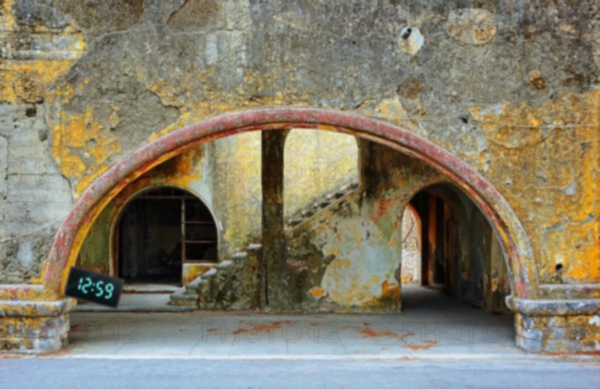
12:59
